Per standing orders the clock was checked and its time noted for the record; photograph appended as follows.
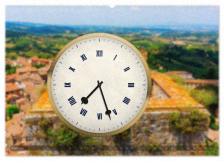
7:27
